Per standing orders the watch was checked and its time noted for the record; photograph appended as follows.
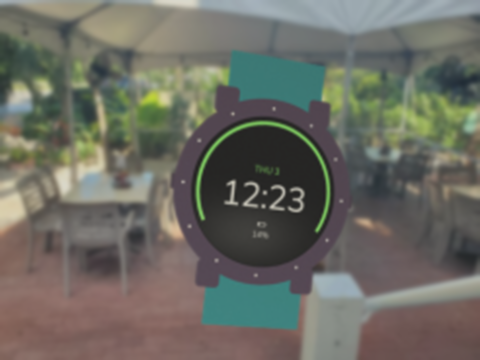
12:23
